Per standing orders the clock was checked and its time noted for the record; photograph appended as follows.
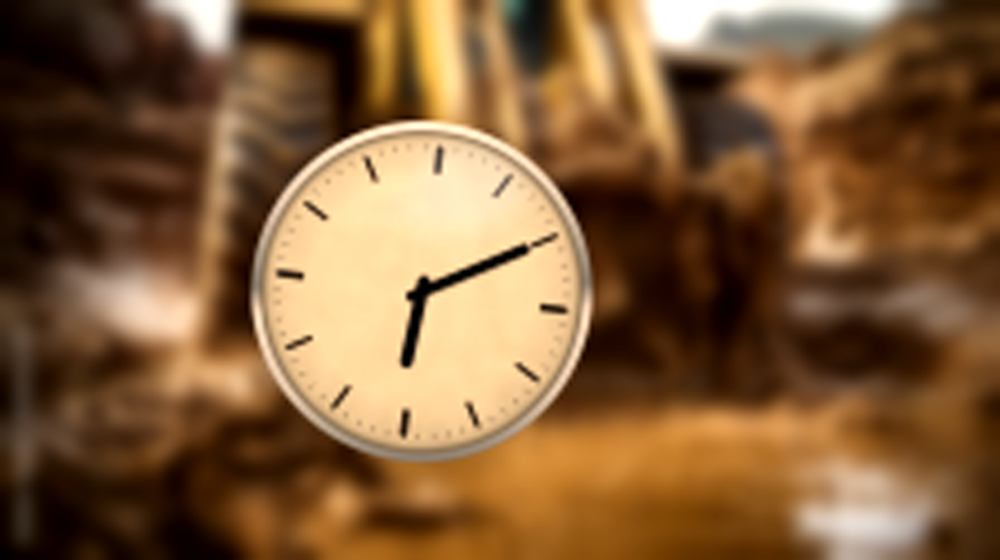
6:10
